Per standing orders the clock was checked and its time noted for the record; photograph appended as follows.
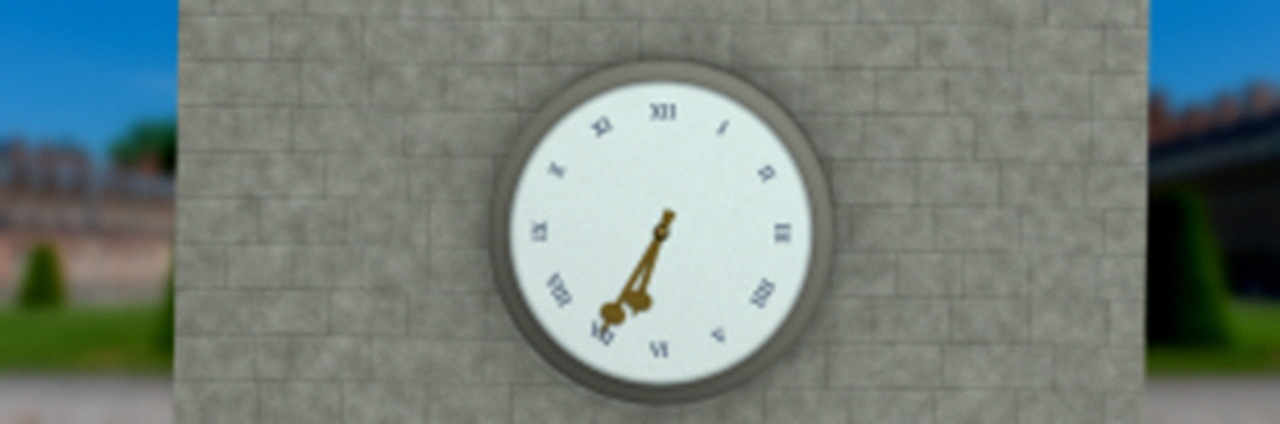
6:35
